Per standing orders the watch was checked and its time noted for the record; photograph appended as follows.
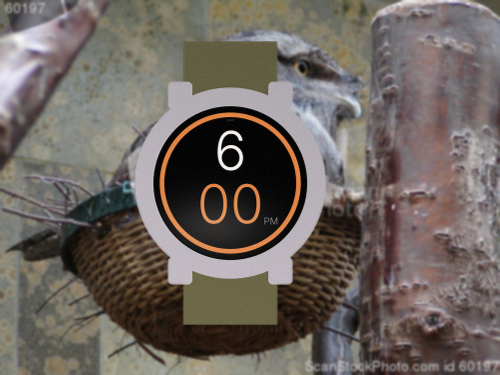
6:00
